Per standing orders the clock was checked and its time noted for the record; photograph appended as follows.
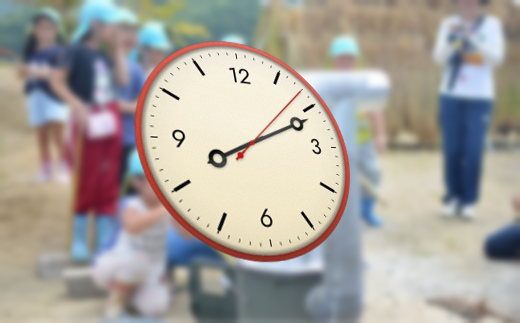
8:11:08
